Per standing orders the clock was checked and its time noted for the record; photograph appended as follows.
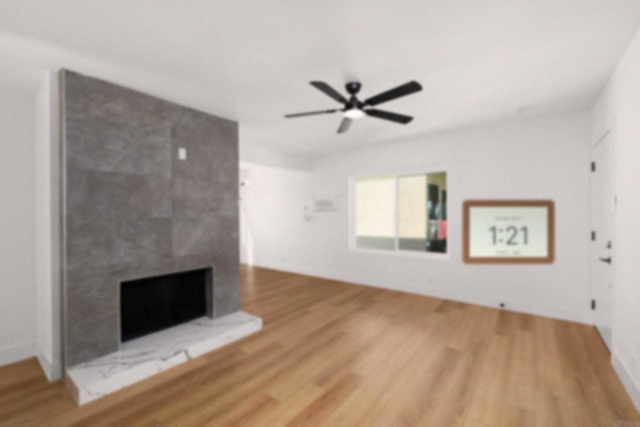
1:21
